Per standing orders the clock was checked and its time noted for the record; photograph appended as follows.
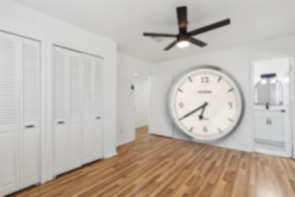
6:40
